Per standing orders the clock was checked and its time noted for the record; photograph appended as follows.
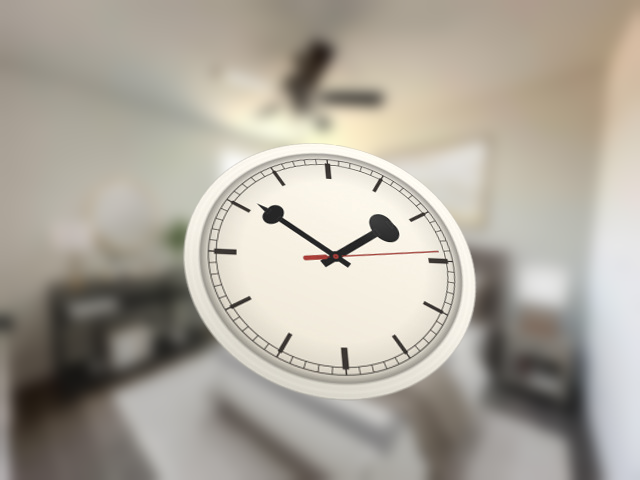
1:51:14
